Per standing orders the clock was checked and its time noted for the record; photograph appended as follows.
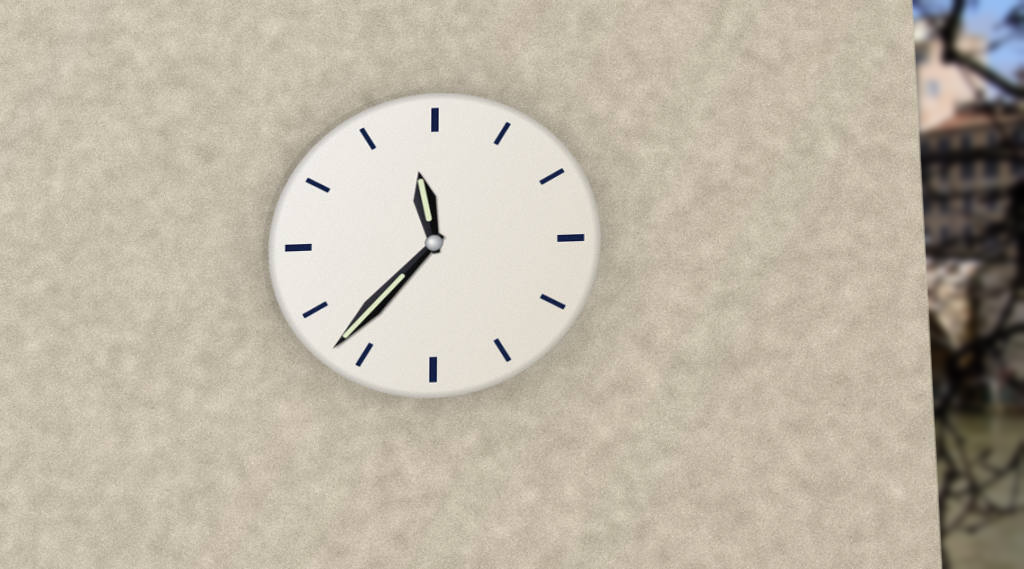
11:37
